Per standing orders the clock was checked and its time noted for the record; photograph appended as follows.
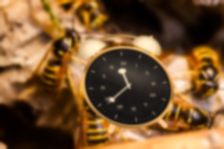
11:39
